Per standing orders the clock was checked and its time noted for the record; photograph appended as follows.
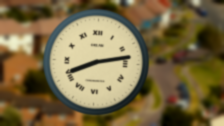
8:13
